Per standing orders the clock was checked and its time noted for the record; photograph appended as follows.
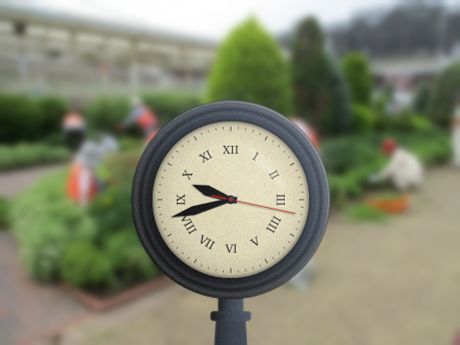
9:42:17
